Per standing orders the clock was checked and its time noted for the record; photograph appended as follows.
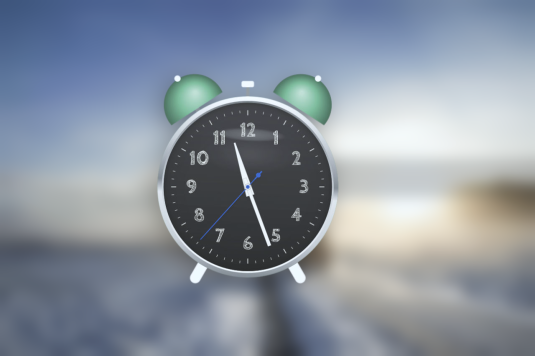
11:26:37
